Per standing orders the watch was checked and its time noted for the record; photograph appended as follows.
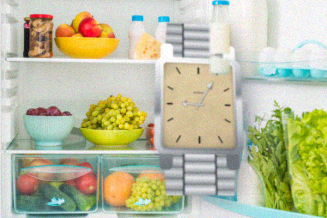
9:05
